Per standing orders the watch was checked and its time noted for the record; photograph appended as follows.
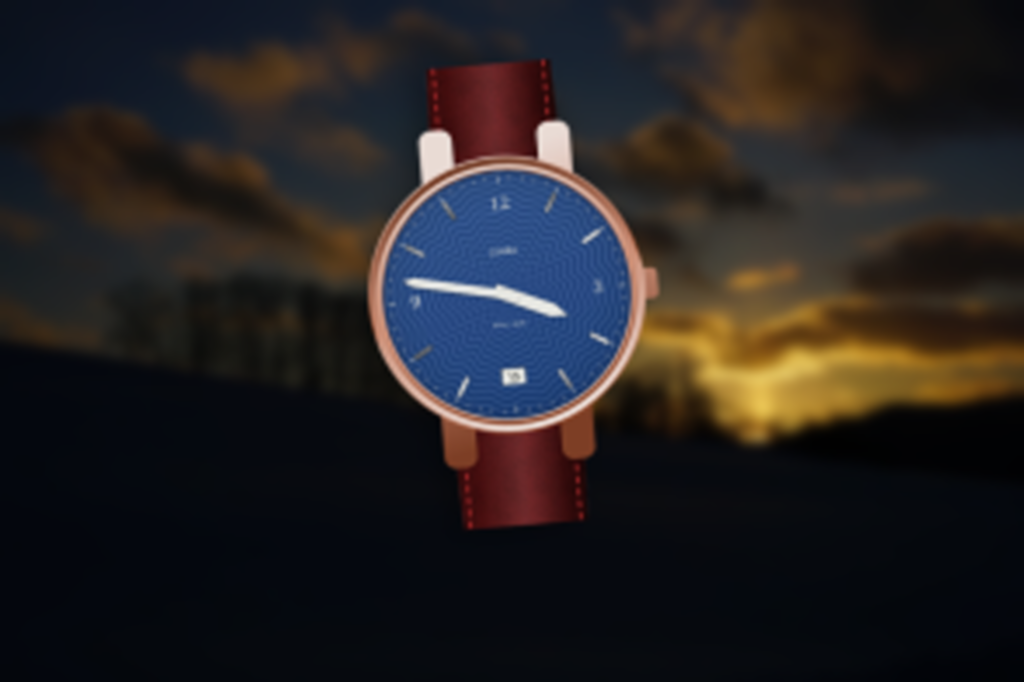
3:47
